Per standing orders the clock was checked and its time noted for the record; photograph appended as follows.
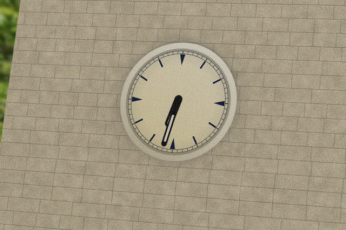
6:32
